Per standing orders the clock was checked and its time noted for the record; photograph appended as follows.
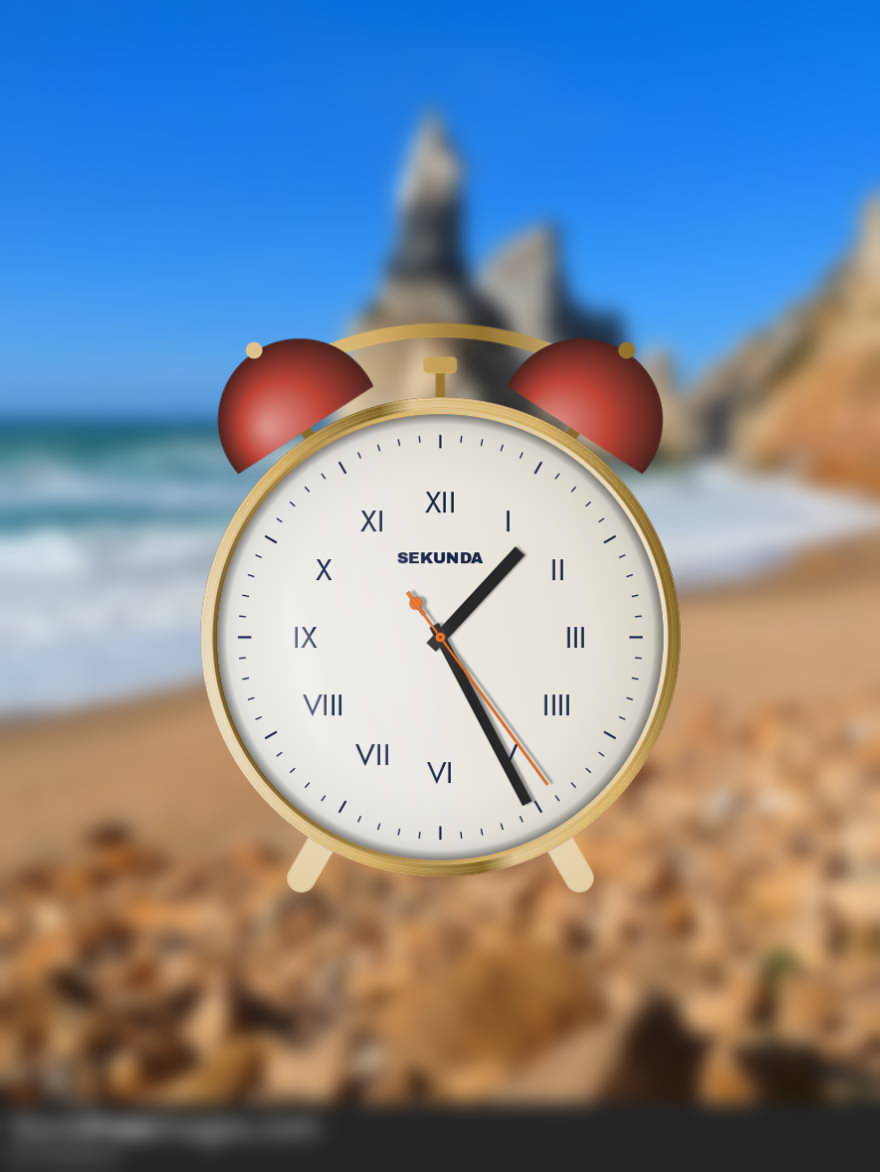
1:25:24
